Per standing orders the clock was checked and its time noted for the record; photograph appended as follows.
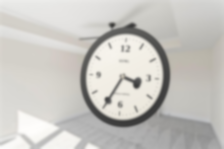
3:35
